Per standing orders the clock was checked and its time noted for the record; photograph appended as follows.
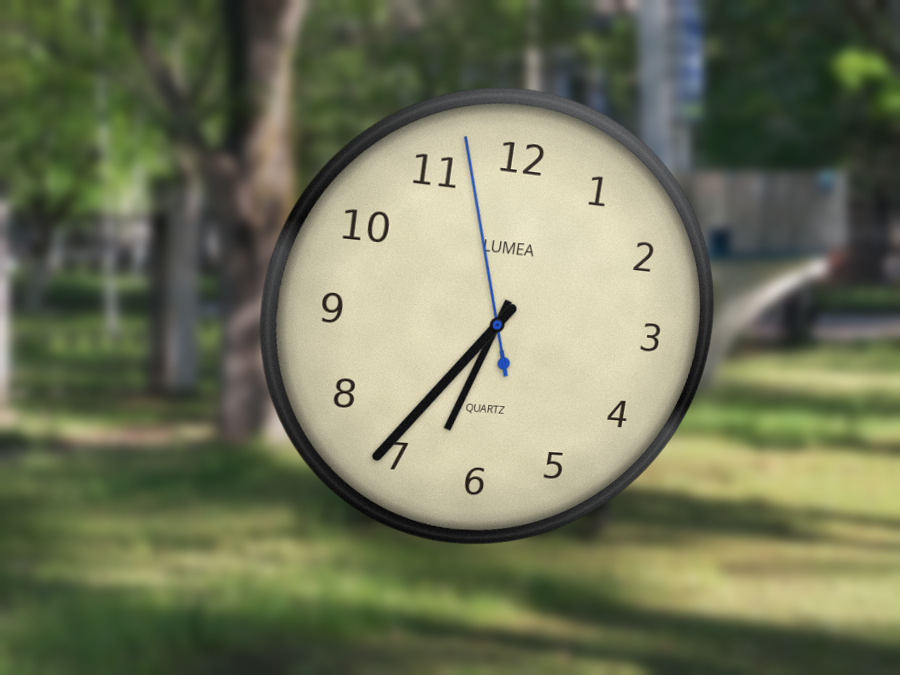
6:35:57
